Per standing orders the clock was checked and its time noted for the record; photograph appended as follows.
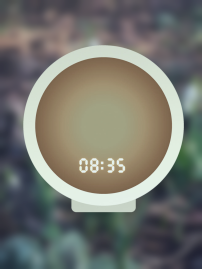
8:35
